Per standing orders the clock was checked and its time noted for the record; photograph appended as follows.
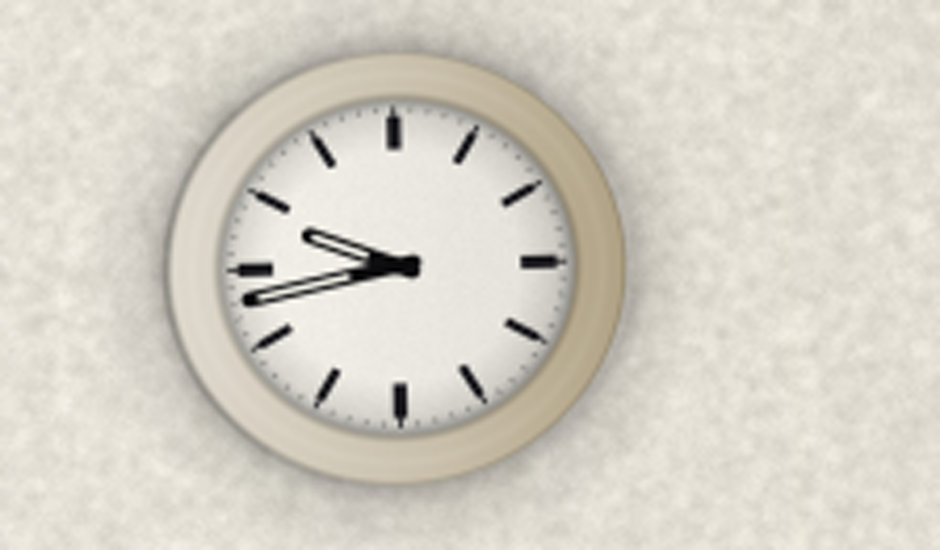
9:43
